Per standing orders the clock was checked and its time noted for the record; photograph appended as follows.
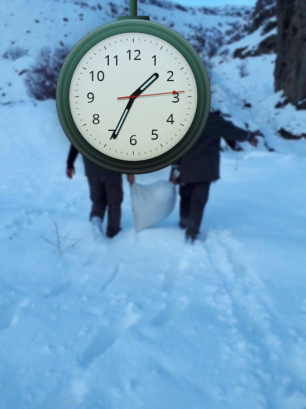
1:34:14
